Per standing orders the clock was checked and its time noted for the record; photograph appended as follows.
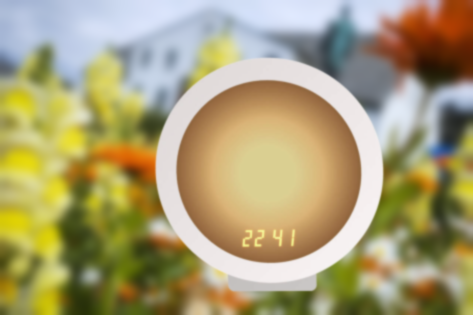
22:41
